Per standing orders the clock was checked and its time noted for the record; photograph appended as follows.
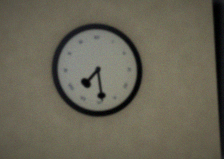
7:29
